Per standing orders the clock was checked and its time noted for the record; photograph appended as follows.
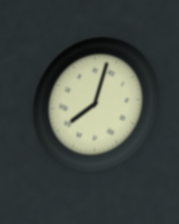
6:58
